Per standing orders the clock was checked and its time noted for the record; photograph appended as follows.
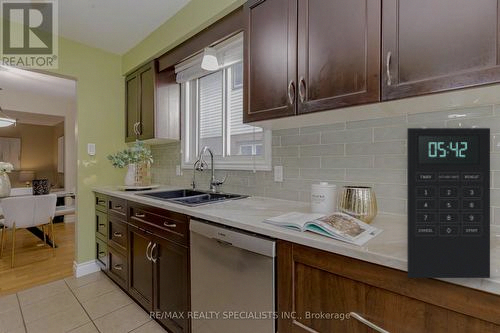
5:42
